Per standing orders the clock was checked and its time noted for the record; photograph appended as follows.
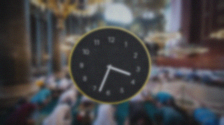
3:33
